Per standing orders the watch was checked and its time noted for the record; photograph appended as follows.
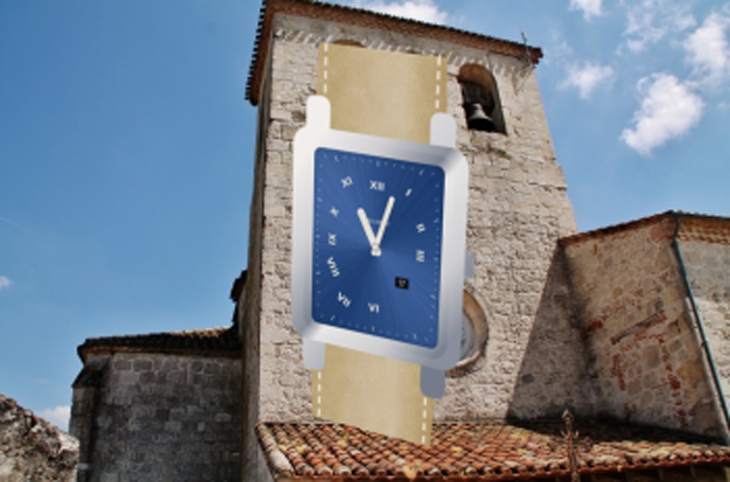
11:03
